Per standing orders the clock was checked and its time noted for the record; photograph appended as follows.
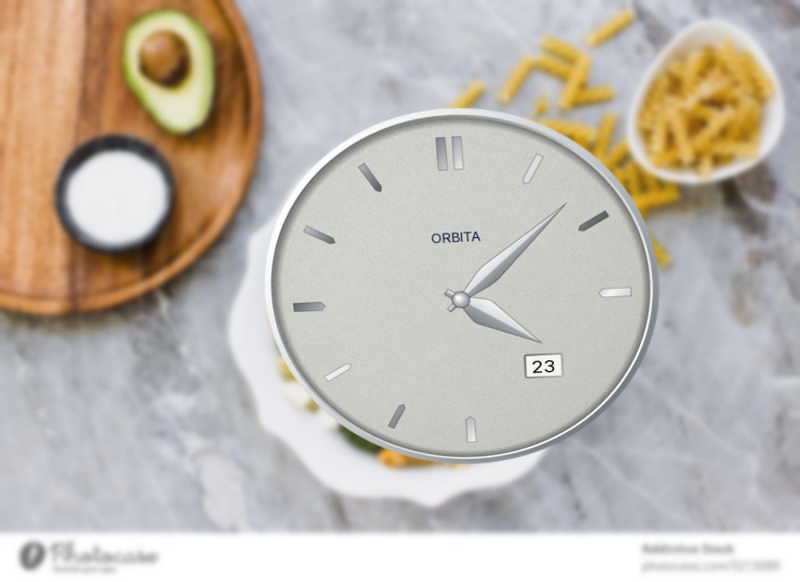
4:08
